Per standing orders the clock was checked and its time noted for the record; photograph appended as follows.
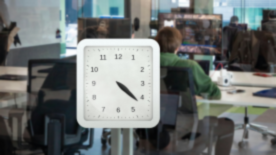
4:22
